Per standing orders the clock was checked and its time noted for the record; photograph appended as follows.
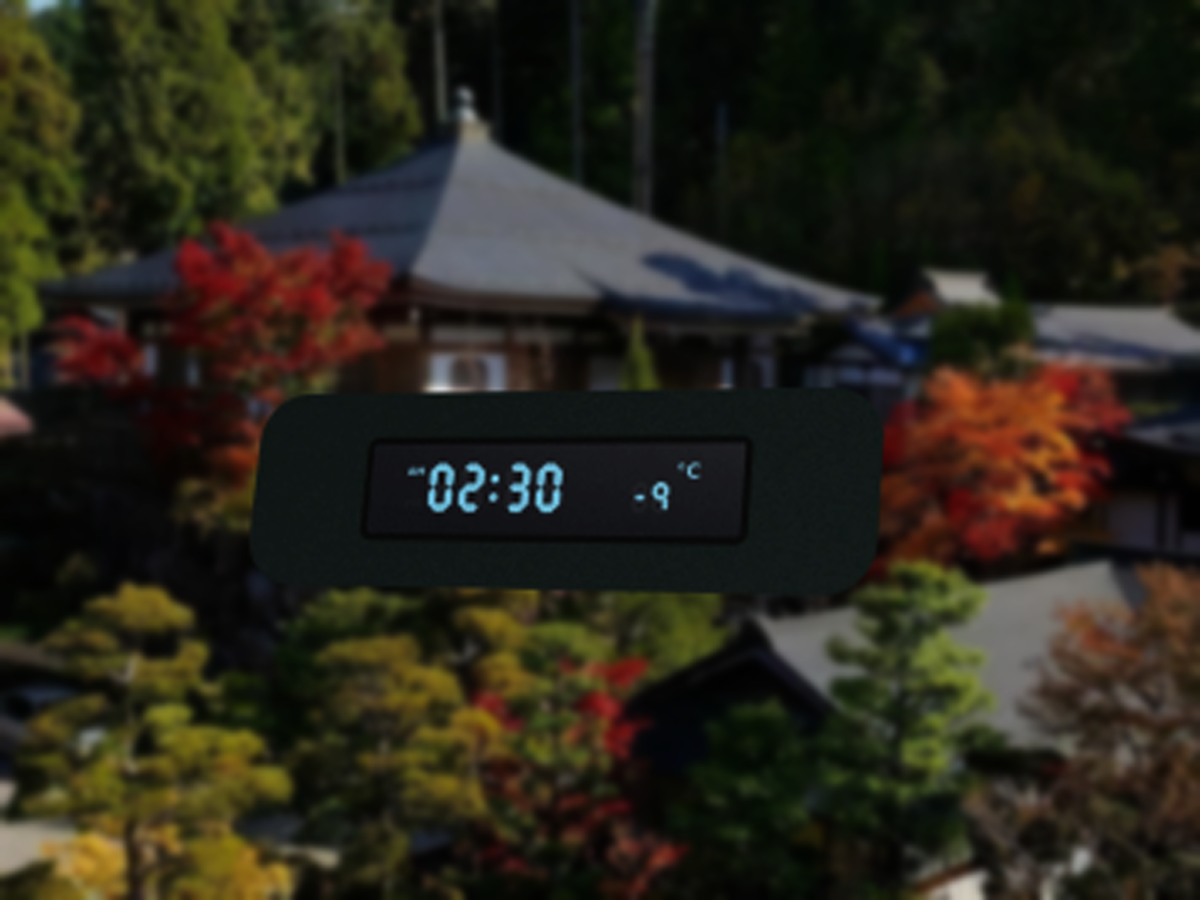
2:30
